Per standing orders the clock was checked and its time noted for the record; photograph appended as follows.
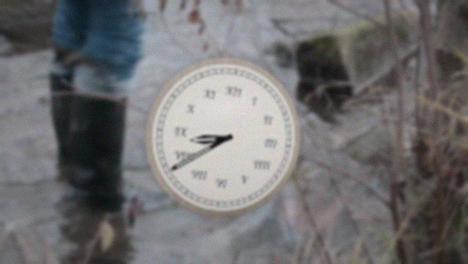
8:39
